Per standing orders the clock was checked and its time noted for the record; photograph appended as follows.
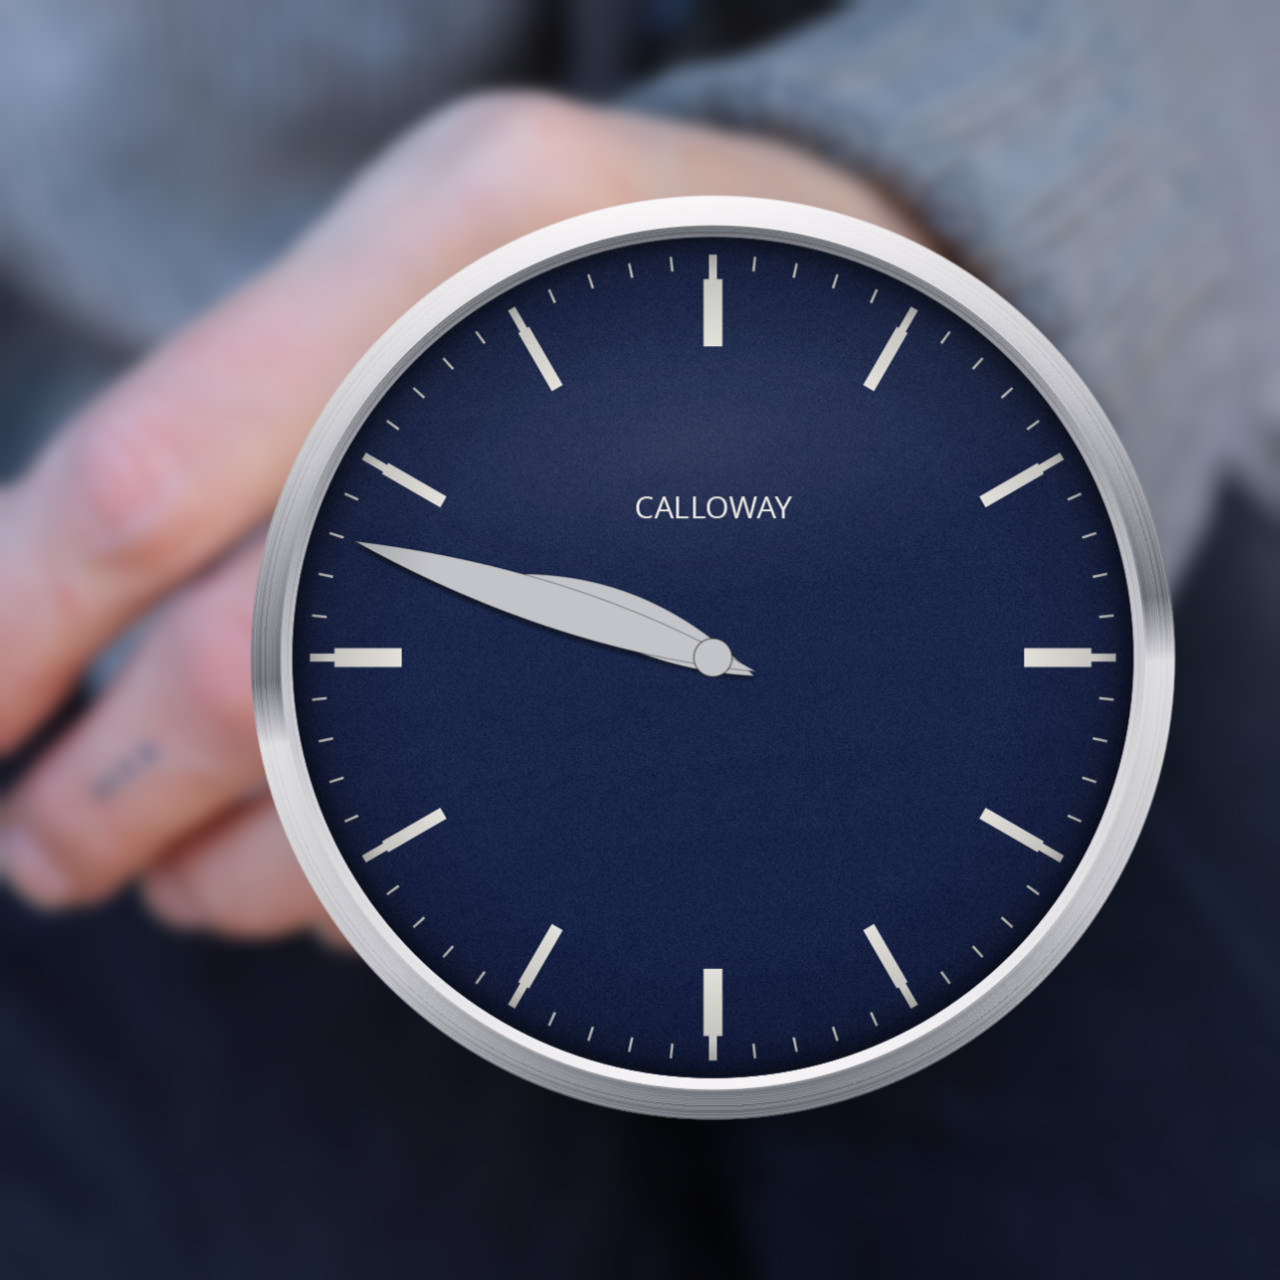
9:48
